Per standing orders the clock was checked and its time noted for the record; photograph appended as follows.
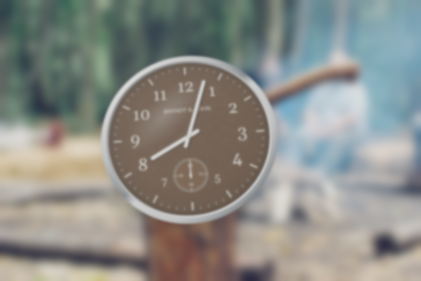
8:03
